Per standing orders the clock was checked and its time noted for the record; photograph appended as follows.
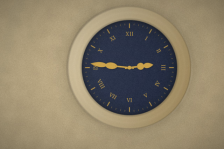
2:46
